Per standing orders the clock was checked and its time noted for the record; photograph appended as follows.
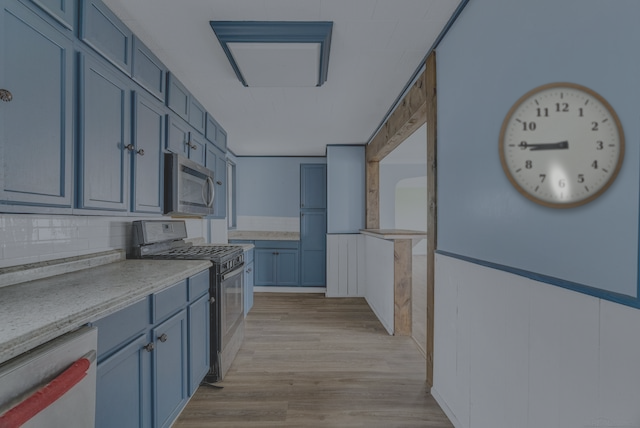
8:45
